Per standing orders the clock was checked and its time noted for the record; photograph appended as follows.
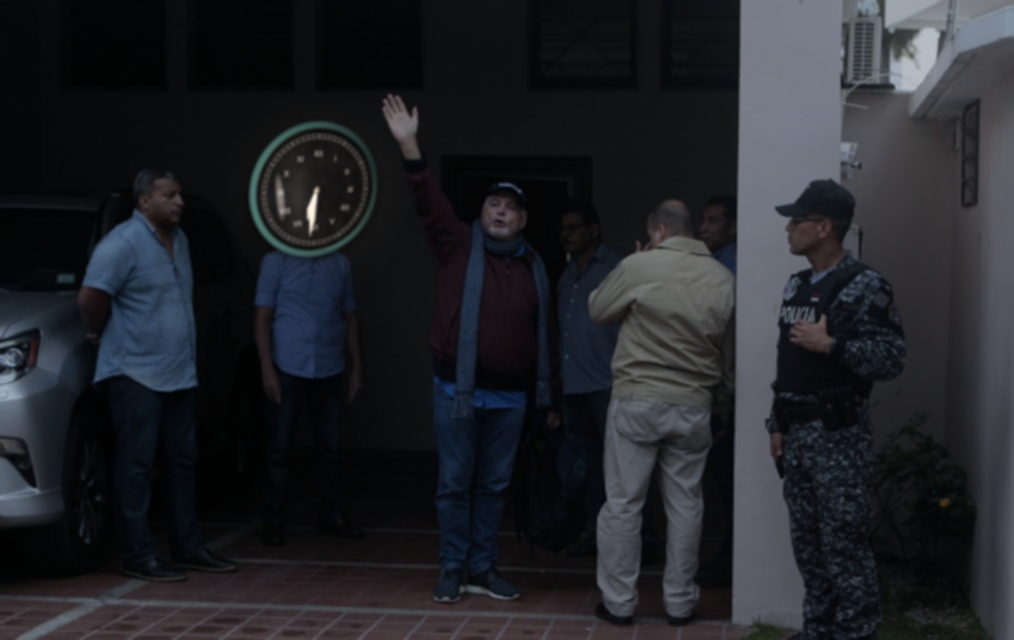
6:31
